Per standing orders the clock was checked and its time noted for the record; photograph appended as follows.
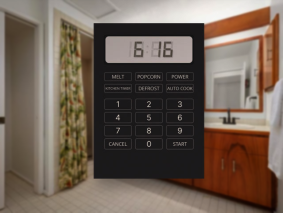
6:16
